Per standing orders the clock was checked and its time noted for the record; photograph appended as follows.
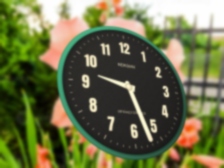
9:27
